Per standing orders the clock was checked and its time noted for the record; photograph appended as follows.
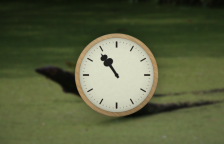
10:54
